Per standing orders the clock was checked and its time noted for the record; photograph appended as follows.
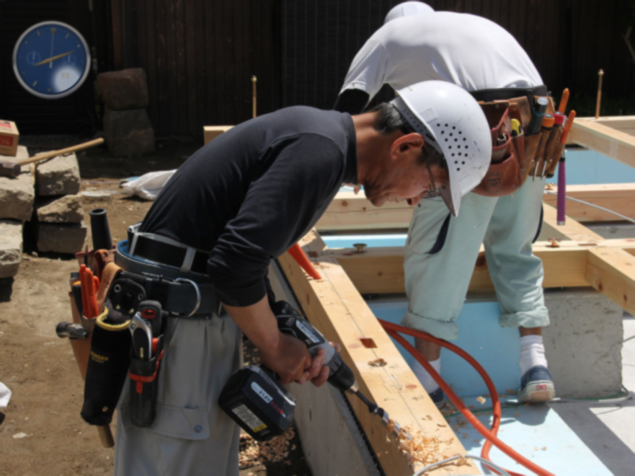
8:11
